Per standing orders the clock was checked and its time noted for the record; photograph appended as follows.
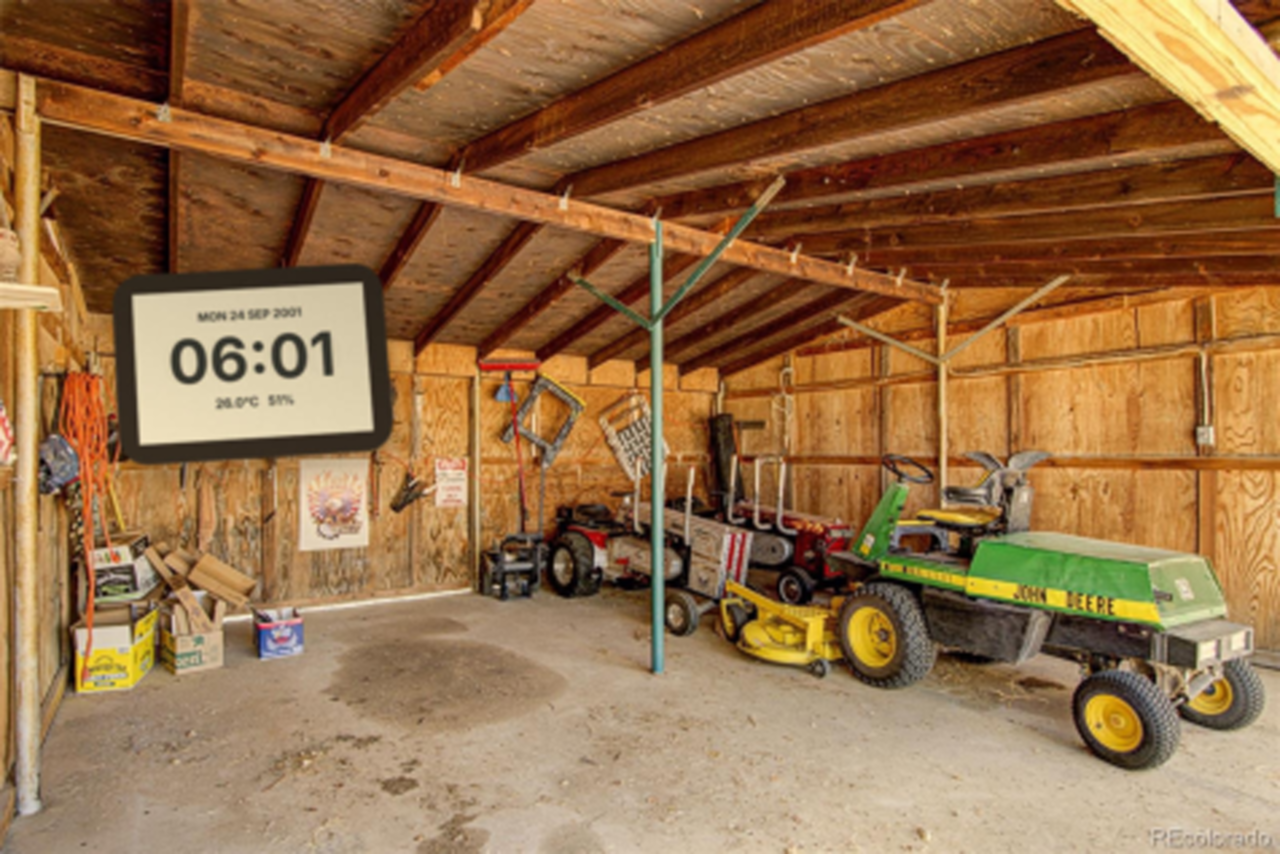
6:01
